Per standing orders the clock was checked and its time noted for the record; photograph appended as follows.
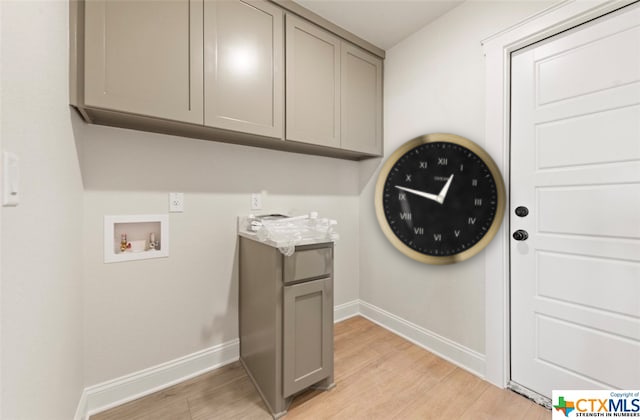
12:47
